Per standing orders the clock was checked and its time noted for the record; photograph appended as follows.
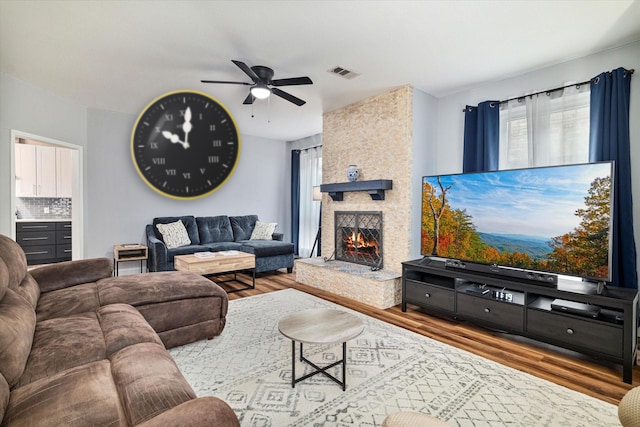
10:01
